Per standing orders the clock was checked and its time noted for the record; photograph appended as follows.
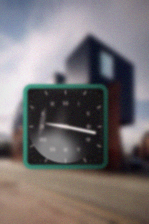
9:17
